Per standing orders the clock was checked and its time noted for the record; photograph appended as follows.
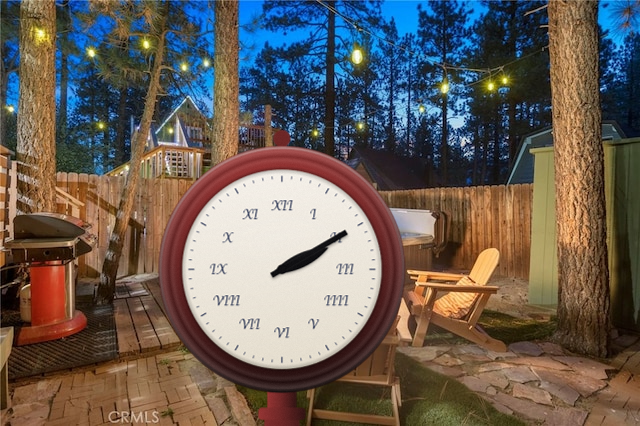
2:10
